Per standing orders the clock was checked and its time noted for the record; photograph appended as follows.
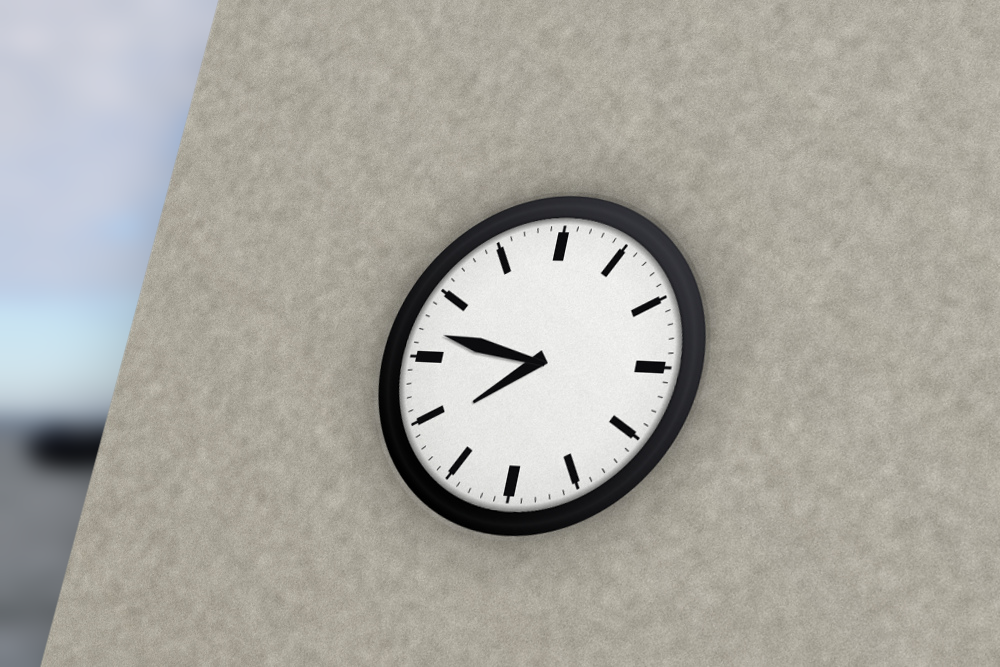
7:47
